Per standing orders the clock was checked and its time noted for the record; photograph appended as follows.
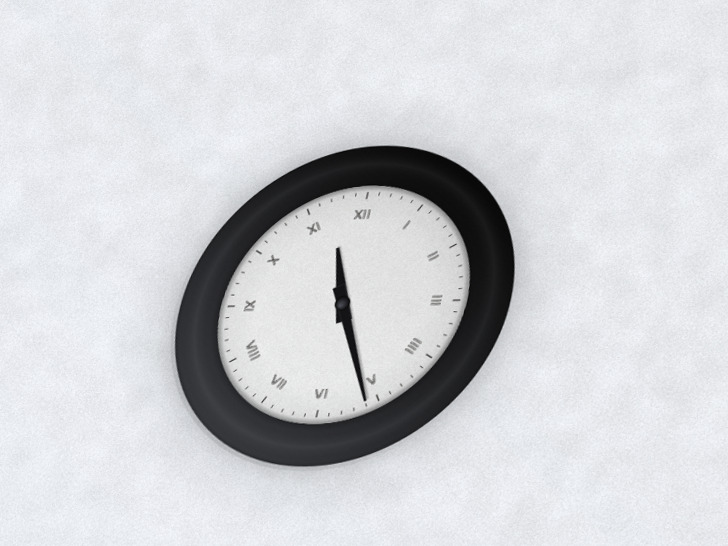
11:26
